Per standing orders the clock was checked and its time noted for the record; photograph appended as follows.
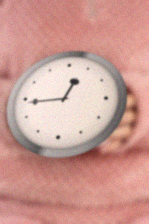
12:44
